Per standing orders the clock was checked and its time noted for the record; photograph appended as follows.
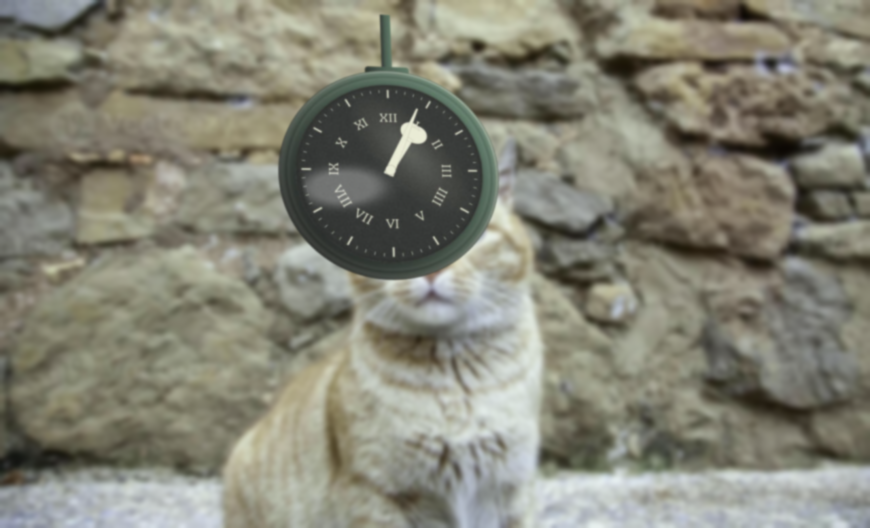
1:04
